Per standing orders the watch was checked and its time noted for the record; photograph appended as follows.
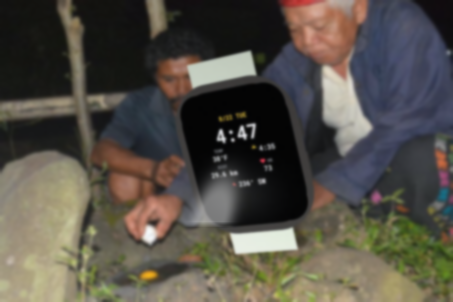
4:47
